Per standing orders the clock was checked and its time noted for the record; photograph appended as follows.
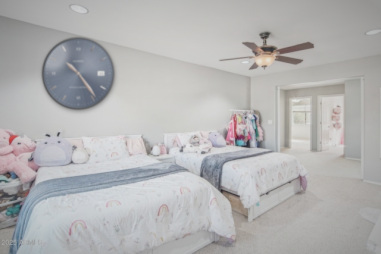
10:24
